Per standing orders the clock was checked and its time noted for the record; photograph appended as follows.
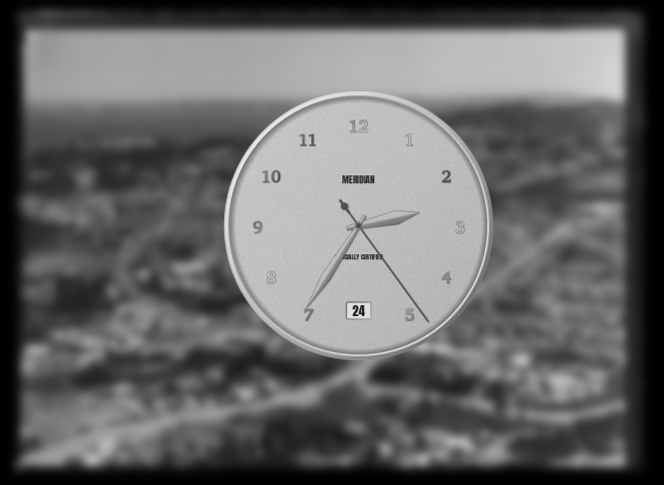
2:35:24
